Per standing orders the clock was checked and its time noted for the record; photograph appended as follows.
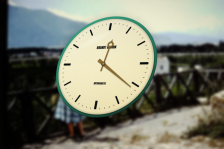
12:21
